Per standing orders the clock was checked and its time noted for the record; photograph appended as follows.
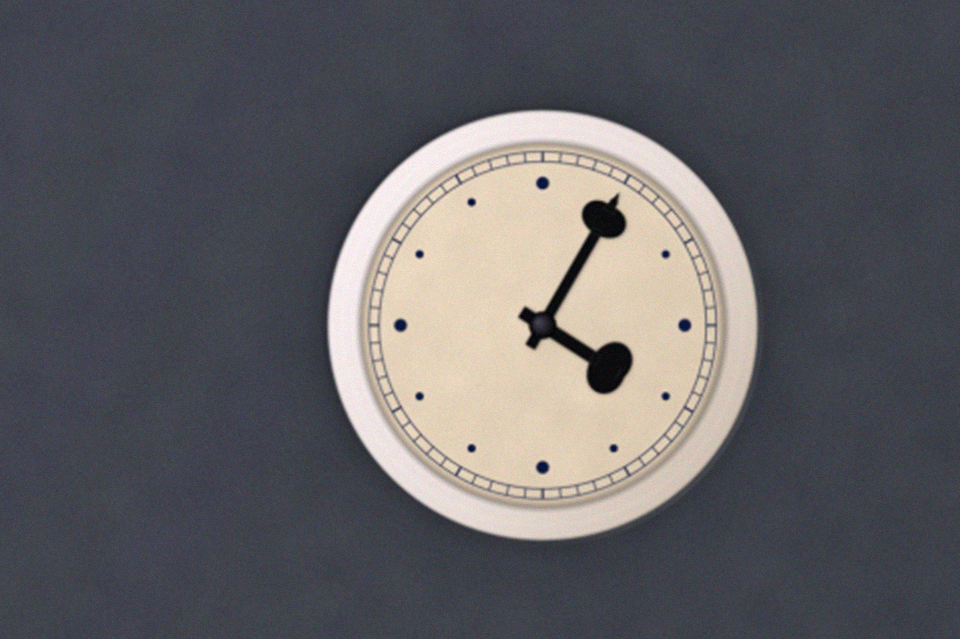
4:05
